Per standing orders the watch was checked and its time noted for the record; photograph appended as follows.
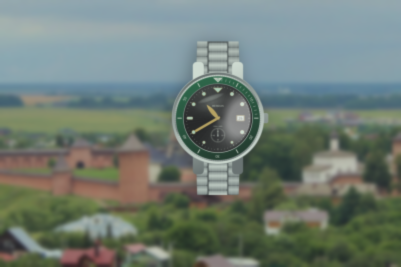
10:40
